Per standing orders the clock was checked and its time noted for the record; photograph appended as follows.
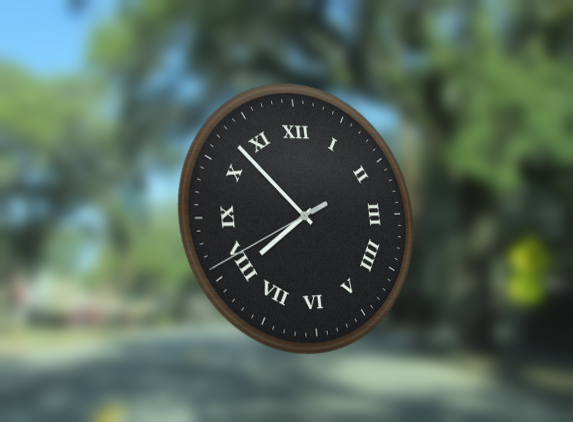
7:52:41
